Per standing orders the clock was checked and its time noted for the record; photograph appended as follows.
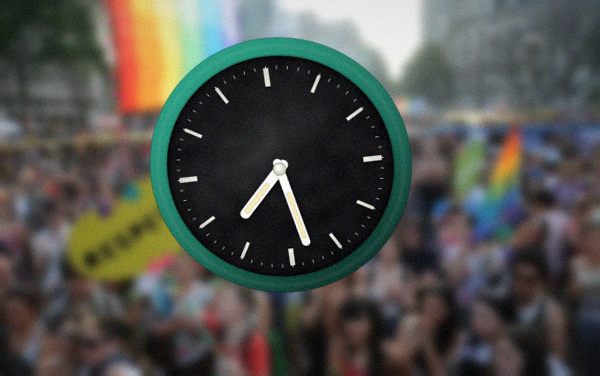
7:28
